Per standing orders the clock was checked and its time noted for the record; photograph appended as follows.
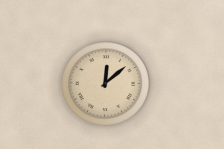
12:08
